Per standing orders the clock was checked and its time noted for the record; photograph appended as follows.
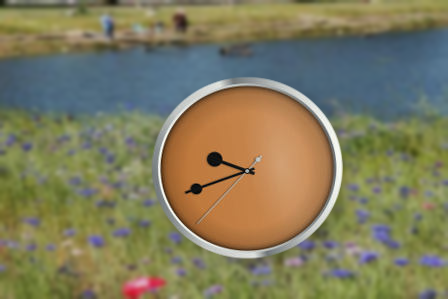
9:41:37
